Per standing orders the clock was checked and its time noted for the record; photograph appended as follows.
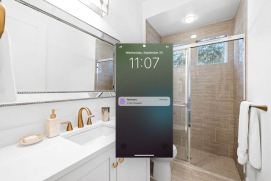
11:07
